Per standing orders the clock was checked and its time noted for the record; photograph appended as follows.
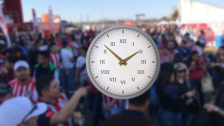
1:52
